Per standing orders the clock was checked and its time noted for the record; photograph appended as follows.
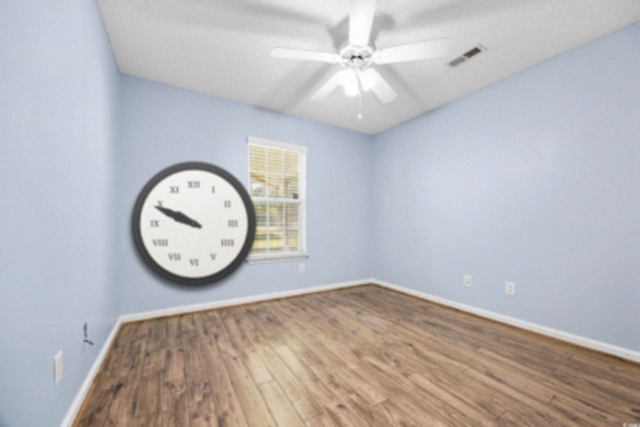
9:49
